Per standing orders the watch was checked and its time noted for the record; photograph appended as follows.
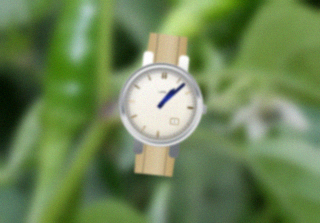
1:07
